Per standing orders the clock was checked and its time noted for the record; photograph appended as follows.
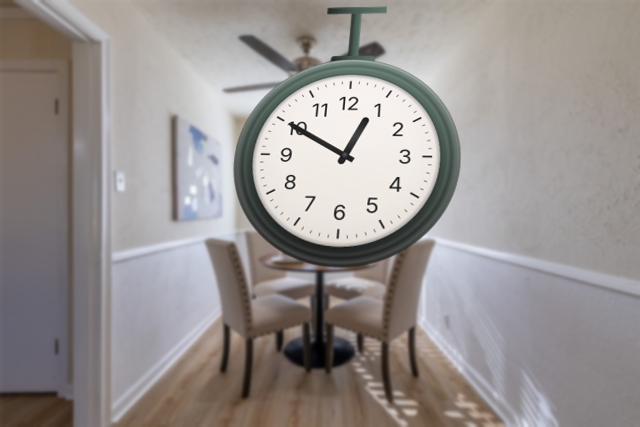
12:50
